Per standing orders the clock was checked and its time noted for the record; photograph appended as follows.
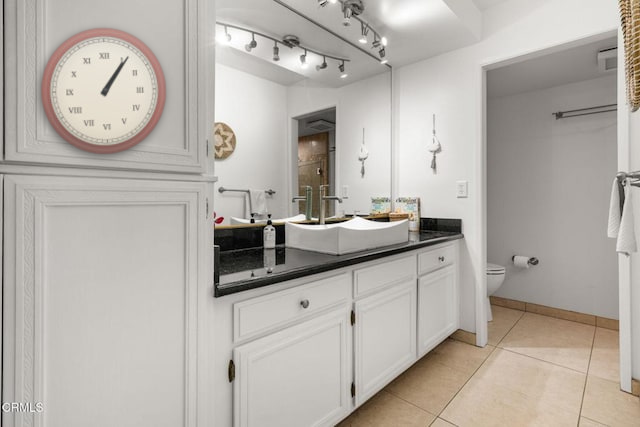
1:06
